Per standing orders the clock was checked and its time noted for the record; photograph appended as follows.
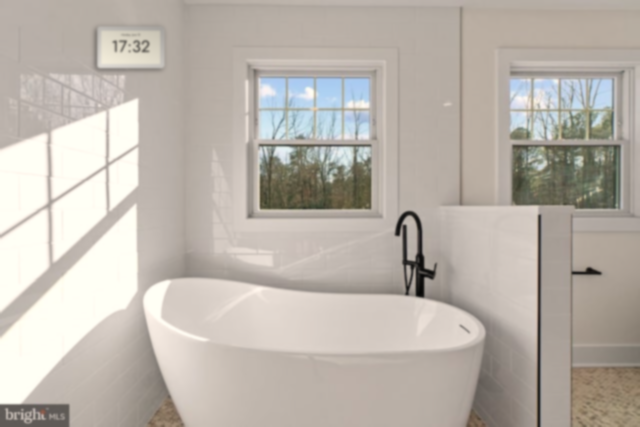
17:32
